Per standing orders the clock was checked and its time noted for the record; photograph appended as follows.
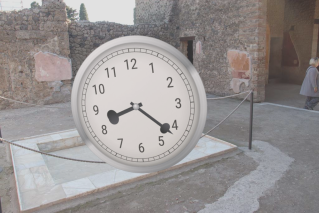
8:22
